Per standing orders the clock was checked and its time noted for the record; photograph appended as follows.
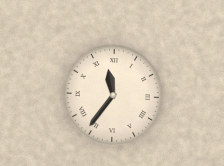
11:36
